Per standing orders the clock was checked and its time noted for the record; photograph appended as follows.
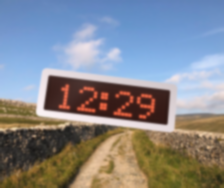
12:29
